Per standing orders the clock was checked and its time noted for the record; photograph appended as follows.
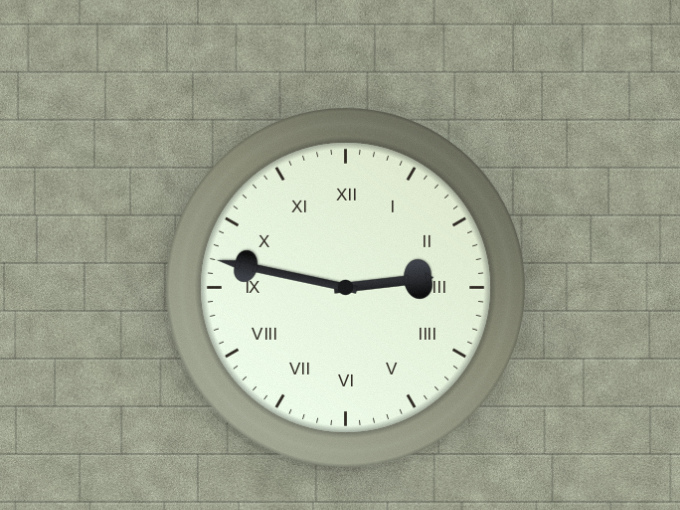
2:47
